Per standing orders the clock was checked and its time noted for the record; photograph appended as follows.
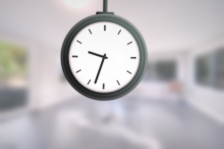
9:33
